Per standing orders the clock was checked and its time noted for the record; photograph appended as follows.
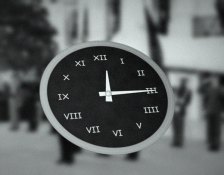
12:15
